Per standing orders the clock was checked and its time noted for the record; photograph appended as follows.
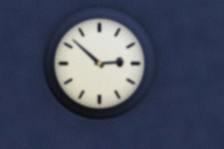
2:52
